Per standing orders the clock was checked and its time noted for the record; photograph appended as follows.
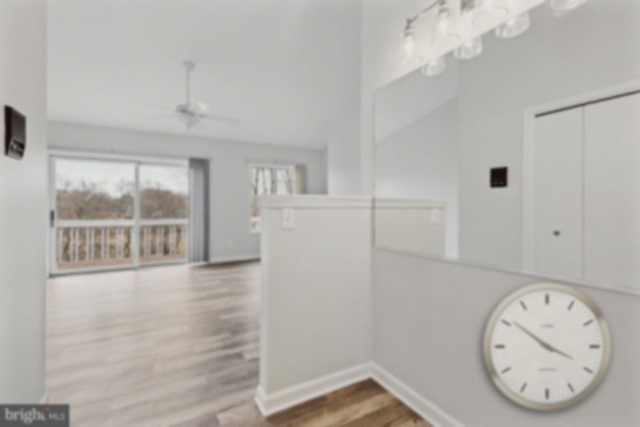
3:51
